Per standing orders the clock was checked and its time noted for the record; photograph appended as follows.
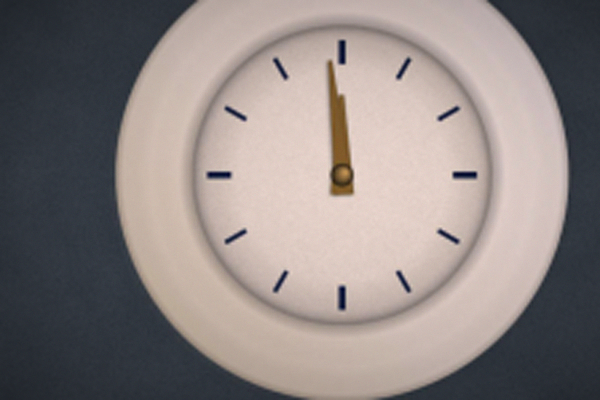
11:59
